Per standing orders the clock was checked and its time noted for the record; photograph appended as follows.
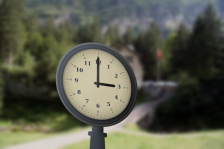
3:00
